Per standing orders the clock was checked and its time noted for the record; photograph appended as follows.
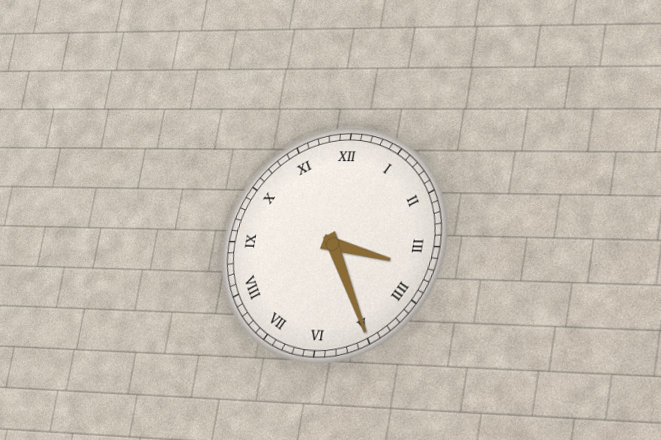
3:25
